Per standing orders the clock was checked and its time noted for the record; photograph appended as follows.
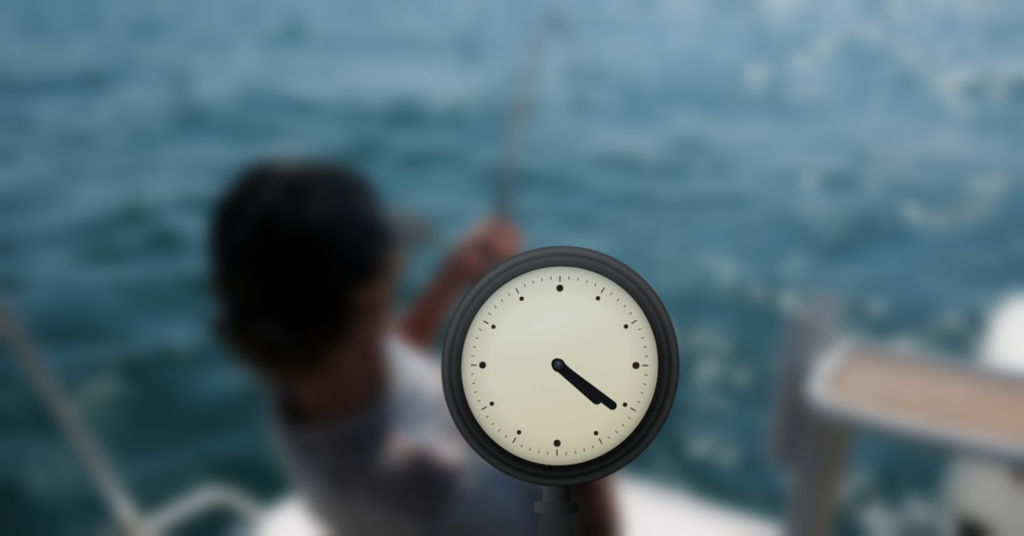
4:21
